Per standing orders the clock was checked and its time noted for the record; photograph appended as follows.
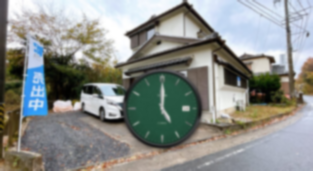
5:00
